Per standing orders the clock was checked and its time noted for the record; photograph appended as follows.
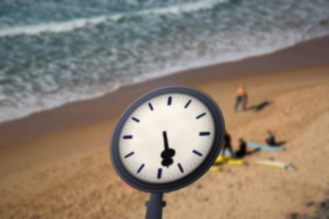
5:28
